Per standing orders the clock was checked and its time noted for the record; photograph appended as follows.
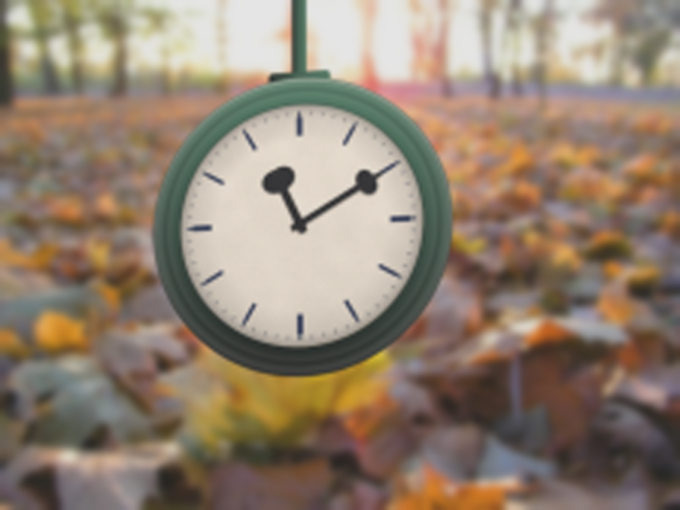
11:10
